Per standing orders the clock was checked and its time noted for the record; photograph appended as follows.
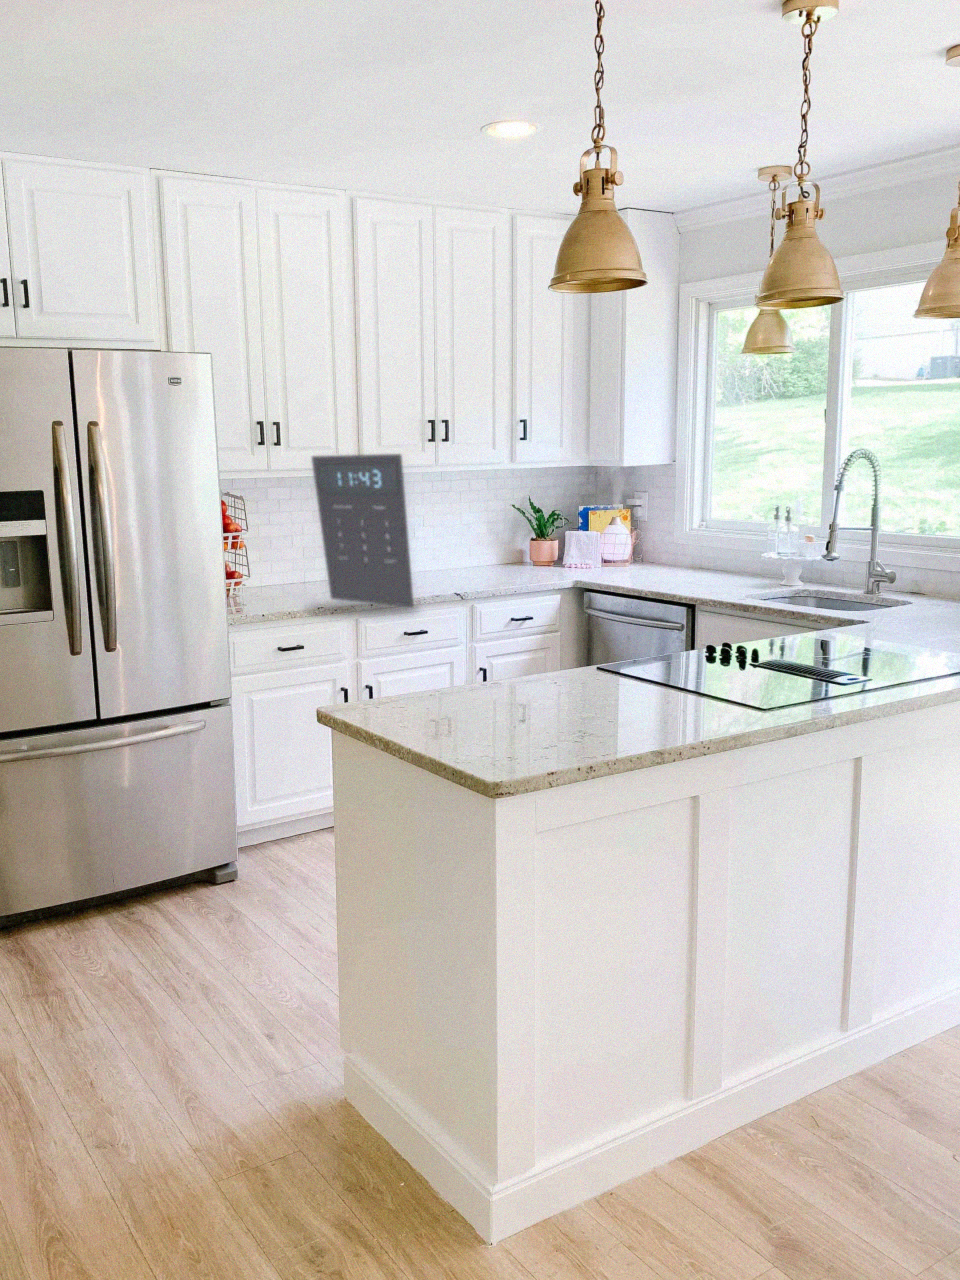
11:43
